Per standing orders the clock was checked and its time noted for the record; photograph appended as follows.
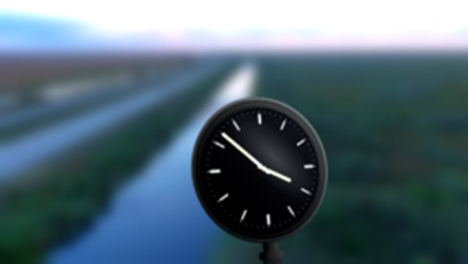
3:52
